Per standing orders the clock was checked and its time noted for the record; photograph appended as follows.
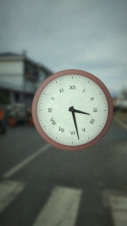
3:28
